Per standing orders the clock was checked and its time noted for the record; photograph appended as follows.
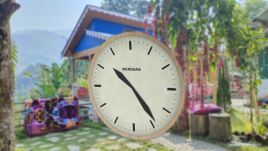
10:24
